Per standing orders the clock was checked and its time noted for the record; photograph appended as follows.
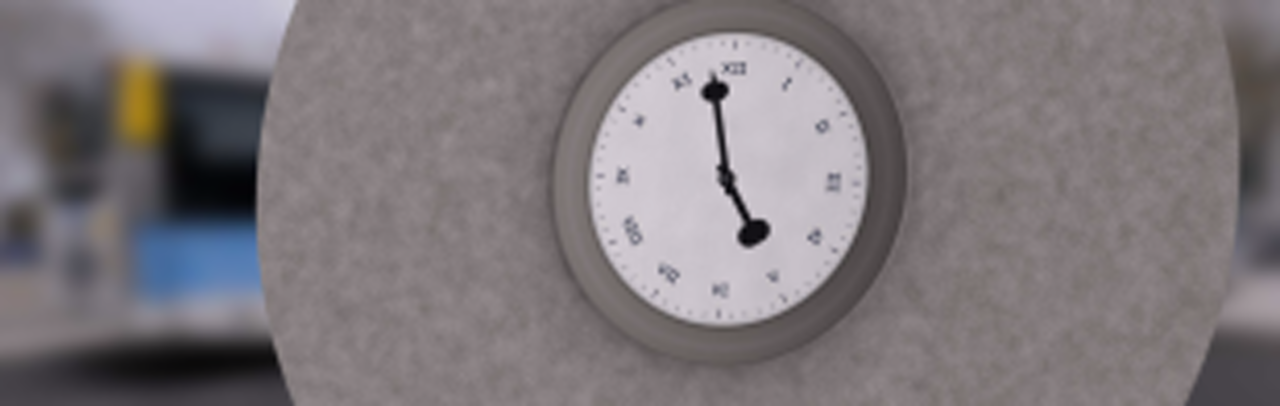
4:58
